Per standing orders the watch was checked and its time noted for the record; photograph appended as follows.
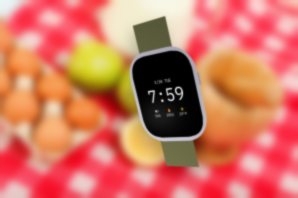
7:59
